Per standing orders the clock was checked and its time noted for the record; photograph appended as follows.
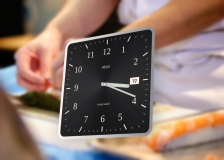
3:19
